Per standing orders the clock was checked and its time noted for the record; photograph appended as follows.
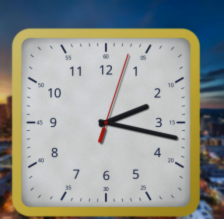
2:17:03
